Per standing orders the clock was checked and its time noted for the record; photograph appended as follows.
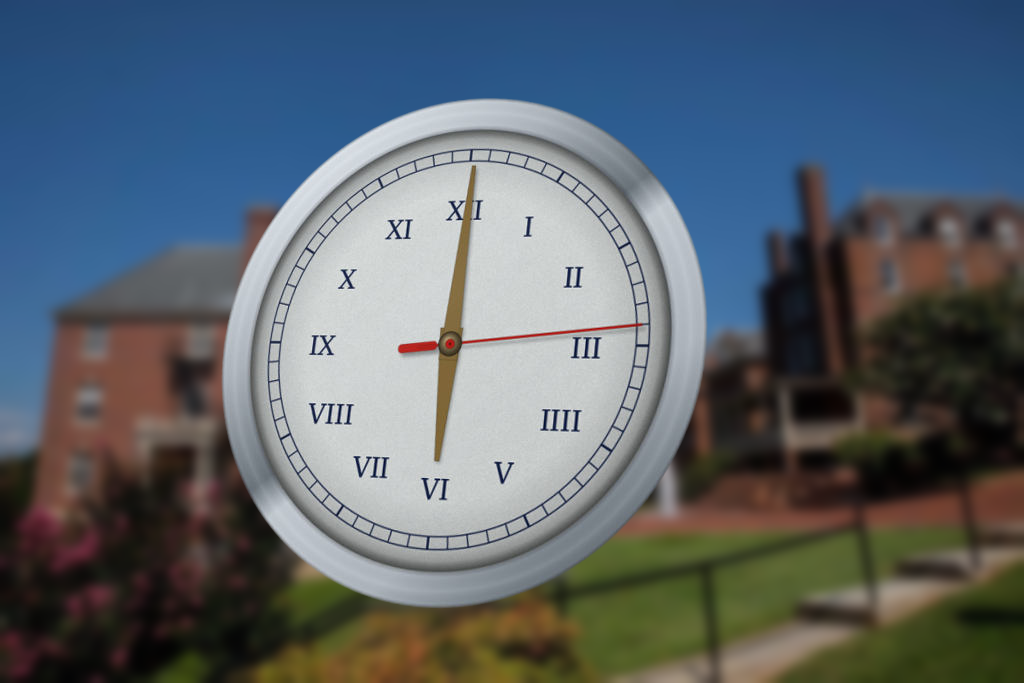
6:00:14
